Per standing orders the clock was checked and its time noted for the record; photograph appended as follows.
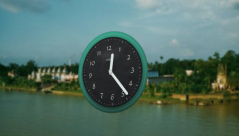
12:24
